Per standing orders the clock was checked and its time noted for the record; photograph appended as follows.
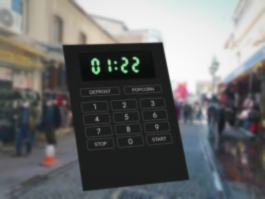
1:22
